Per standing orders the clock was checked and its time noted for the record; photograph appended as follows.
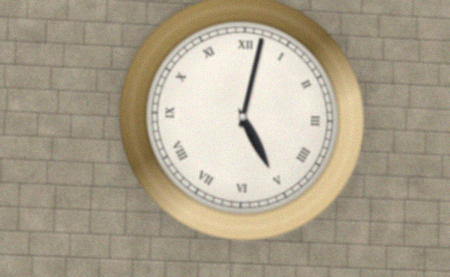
5:02
